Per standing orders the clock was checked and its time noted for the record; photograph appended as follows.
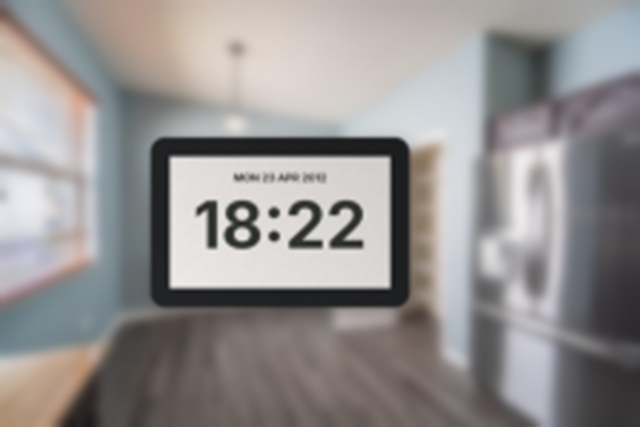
18:22
